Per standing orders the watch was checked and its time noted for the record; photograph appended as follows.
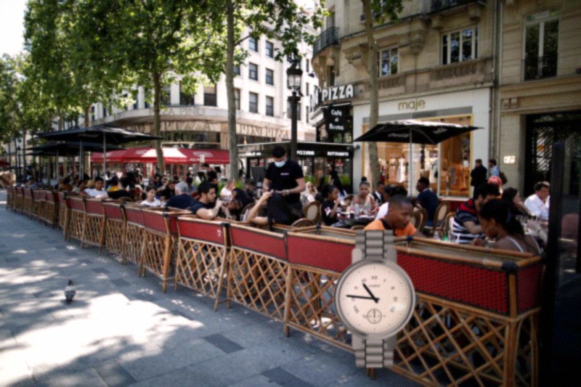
10:46
